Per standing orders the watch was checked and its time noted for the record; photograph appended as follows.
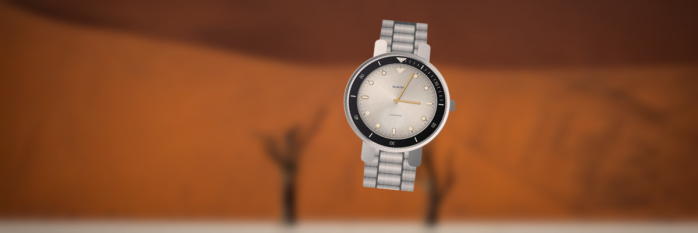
3:04
